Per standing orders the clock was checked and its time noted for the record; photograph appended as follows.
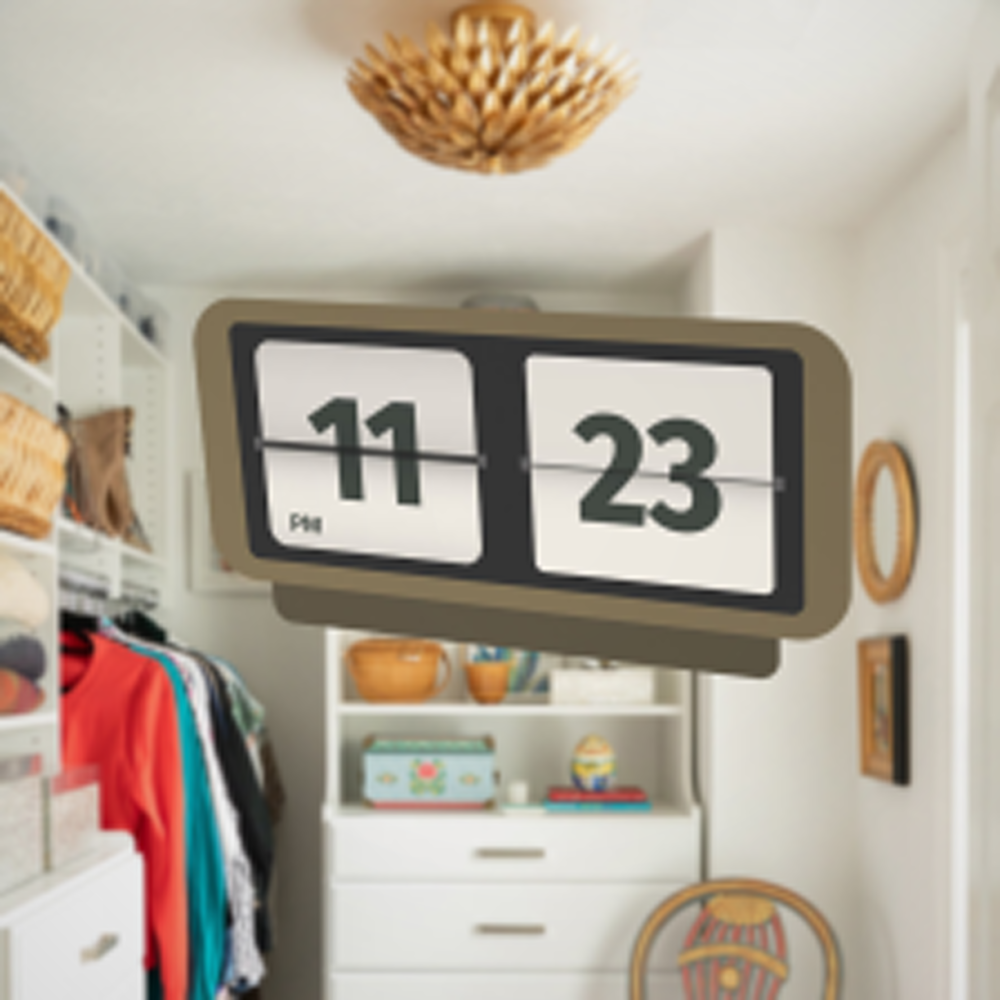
11:23
